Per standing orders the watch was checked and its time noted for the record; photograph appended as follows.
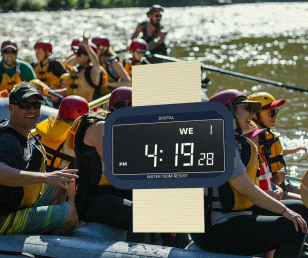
4:19:28
